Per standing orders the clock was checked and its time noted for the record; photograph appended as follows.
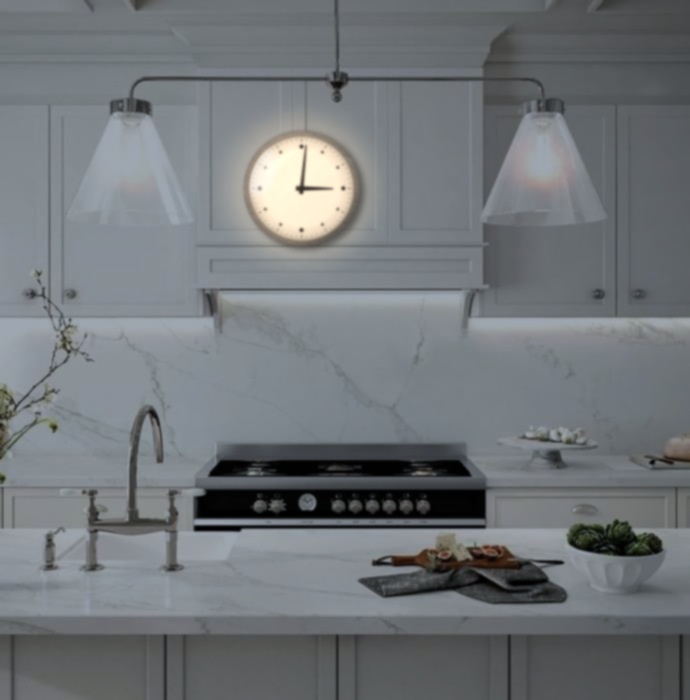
3:01
